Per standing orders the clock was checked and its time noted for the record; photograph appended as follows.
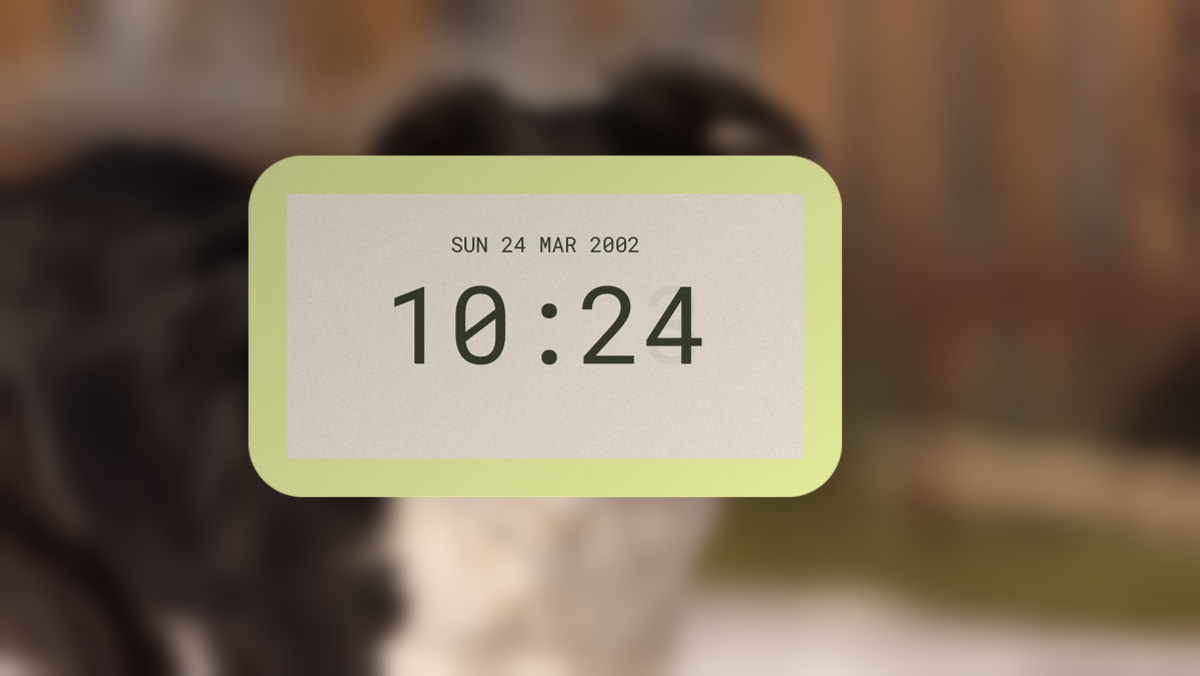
10:24
